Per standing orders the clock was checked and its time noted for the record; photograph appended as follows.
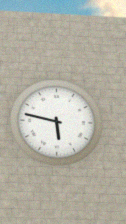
5:47
